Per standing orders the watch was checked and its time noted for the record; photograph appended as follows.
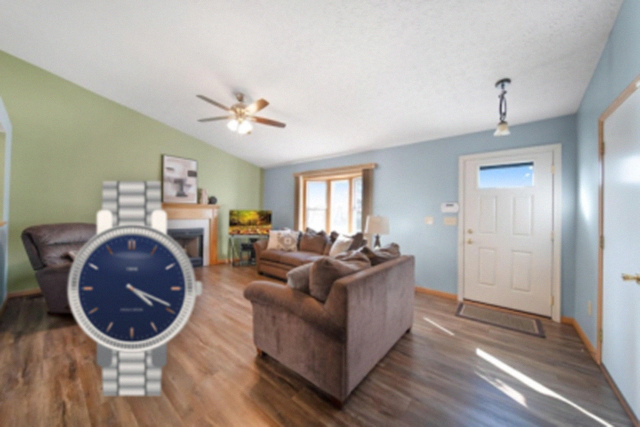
4:19
